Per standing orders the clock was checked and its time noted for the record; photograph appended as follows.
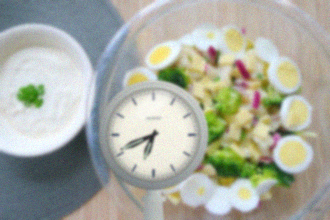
6:41
